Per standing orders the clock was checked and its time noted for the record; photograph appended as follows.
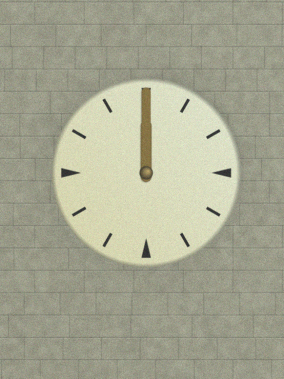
12:00
